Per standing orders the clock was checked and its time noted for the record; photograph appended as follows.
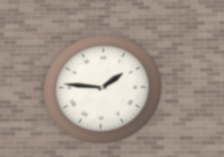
1:46
